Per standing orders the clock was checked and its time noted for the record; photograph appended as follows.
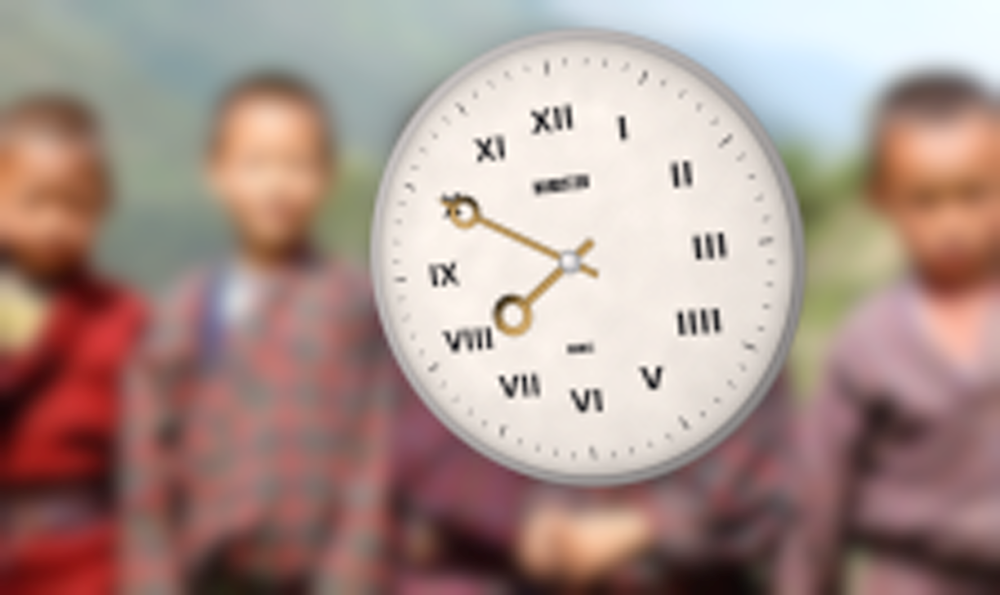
7:50
